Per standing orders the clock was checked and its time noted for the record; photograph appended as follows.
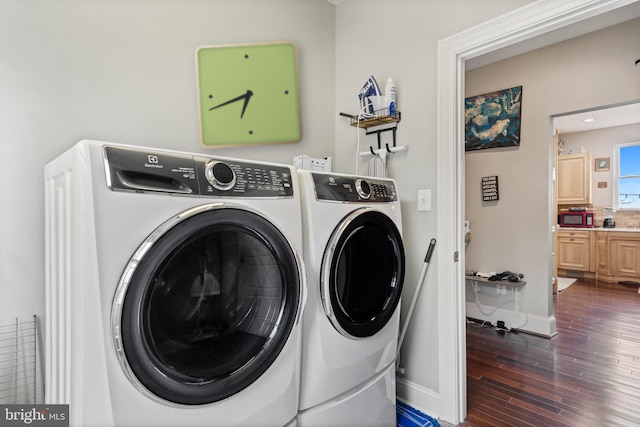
6:42
